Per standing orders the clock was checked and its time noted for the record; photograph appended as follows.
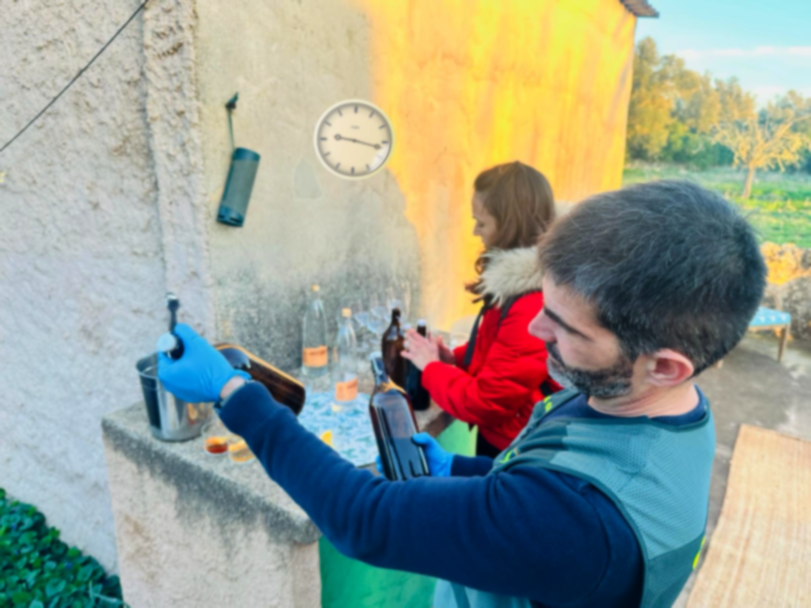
9:17
